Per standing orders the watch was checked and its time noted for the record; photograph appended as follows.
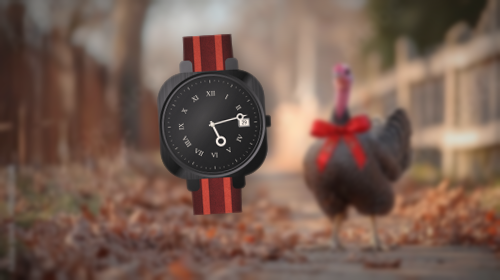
5:13
